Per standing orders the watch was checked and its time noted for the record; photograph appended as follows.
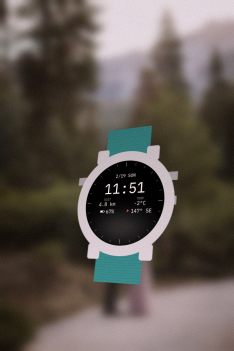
11:51
